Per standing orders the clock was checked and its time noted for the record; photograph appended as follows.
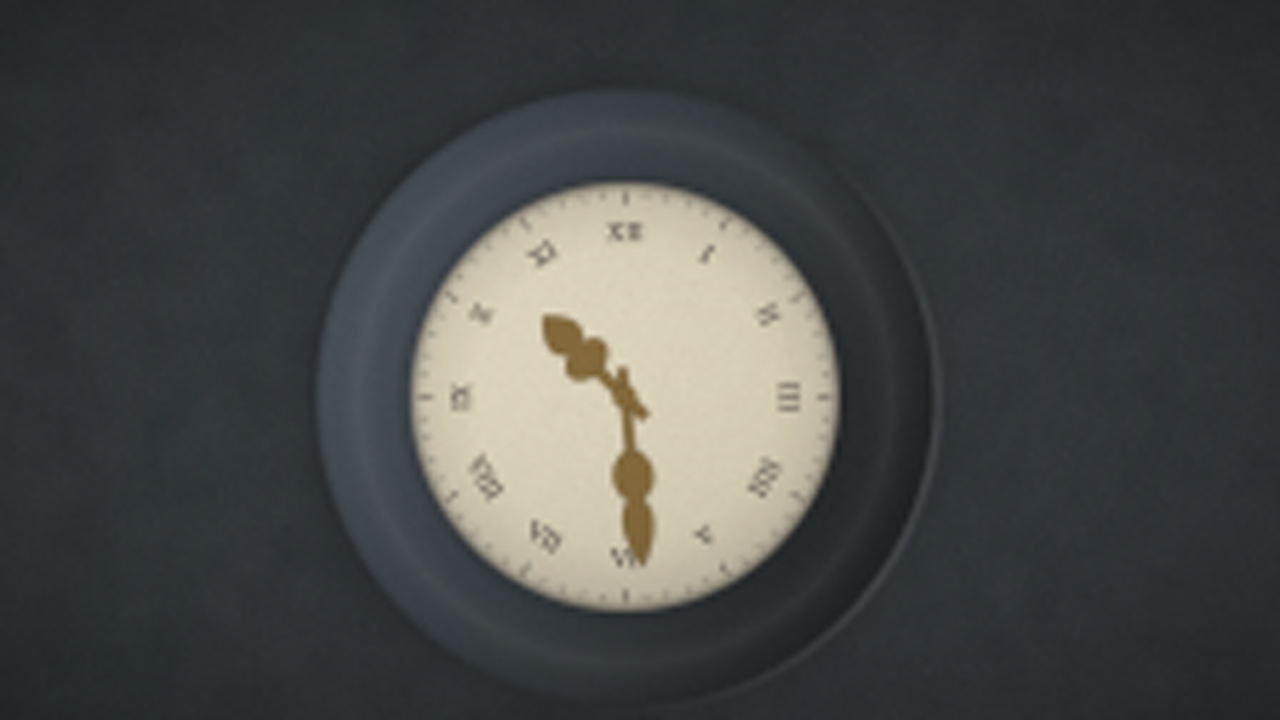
10:29
